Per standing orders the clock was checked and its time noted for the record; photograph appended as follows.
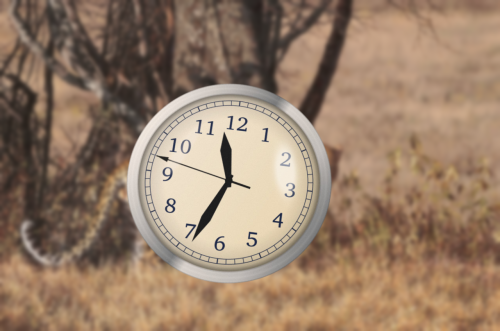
11:33:47
